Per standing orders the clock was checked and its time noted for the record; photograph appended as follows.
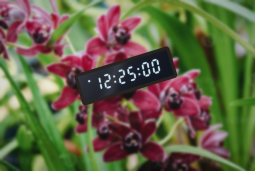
12:25:00
